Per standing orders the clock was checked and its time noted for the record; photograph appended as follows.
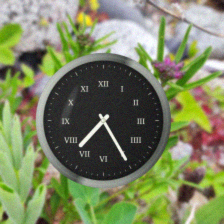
7:25
